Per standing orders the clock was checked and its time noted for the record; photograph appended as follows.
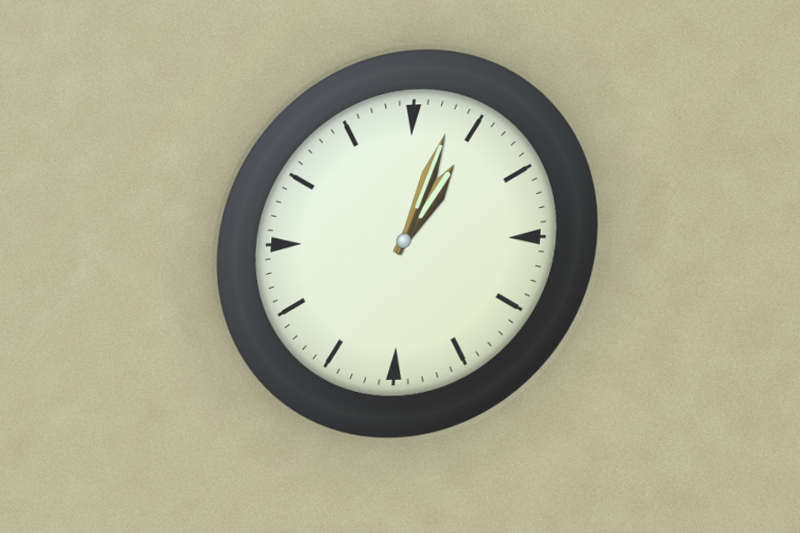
1:03
